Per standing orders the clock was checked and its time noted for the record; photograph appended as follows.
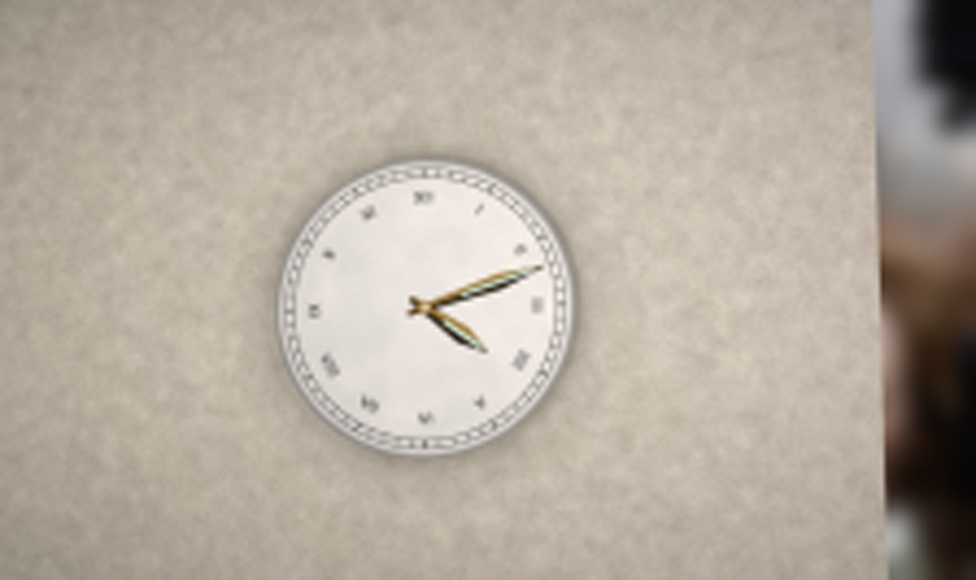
4:12
